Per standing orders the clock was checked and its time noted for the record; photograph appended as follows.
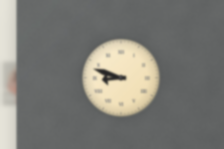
8:48
